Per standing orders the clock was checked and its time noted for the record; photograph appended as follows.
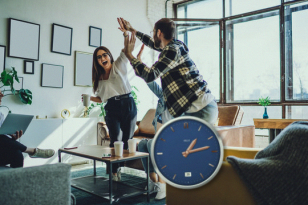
1:13
